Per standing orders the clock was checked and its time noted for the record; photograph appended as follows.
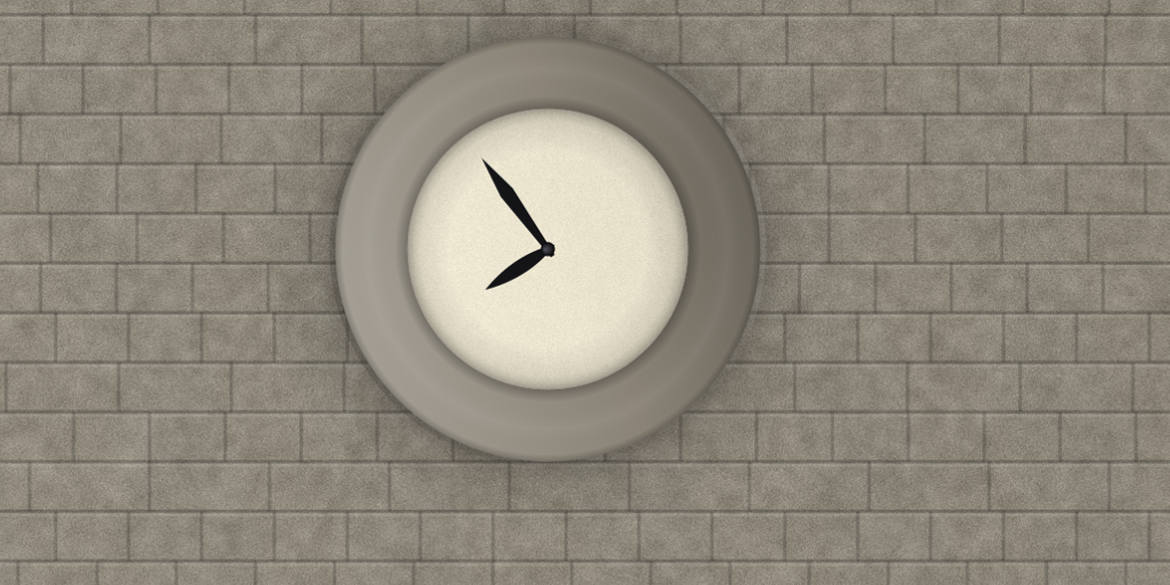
7:54
